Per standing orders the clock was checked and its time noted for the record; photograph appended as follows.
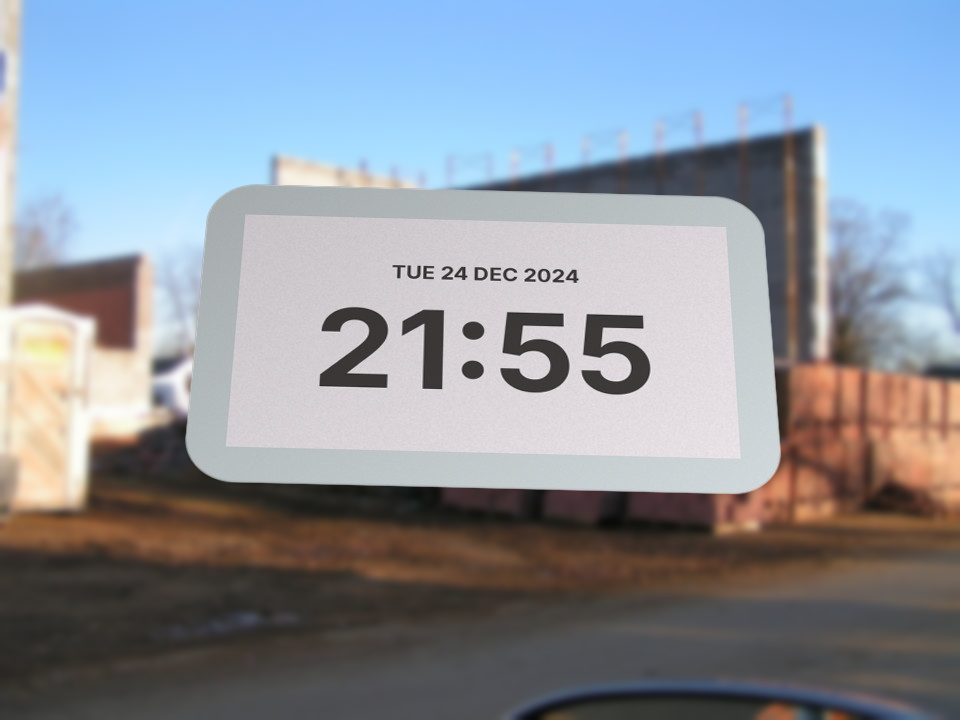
21:55
